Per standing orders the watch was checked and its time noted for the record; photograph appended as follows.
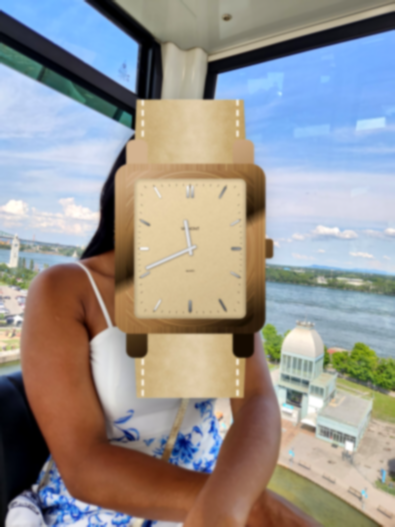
11:41
